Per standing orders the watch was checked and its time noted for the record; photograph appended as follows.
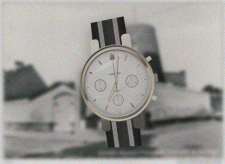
7:02
